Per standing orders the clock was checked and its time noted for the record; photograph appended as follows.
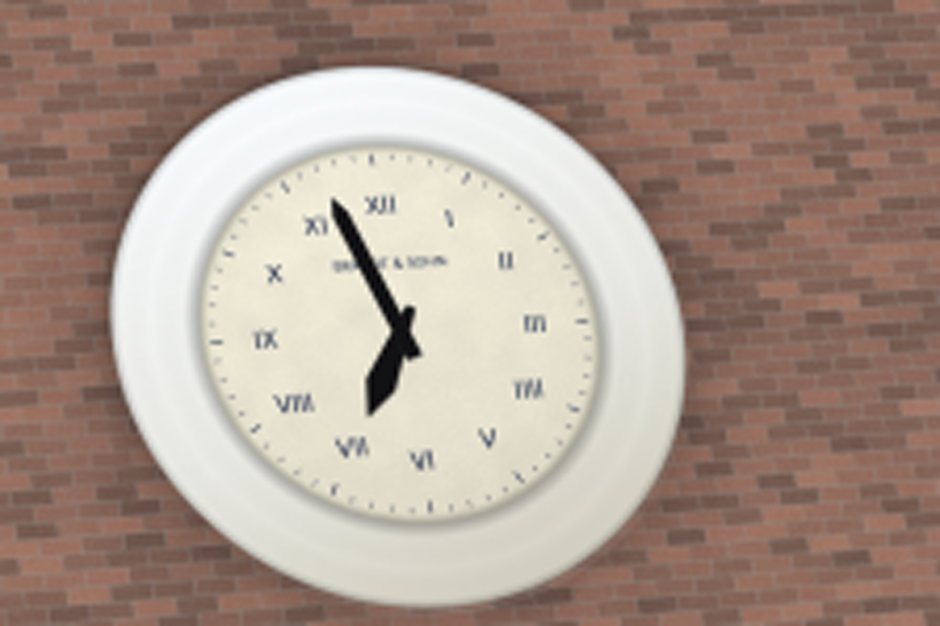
6:57
